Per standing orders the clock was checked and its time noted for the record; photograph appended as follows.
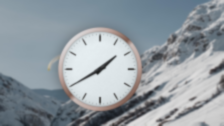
1:40
